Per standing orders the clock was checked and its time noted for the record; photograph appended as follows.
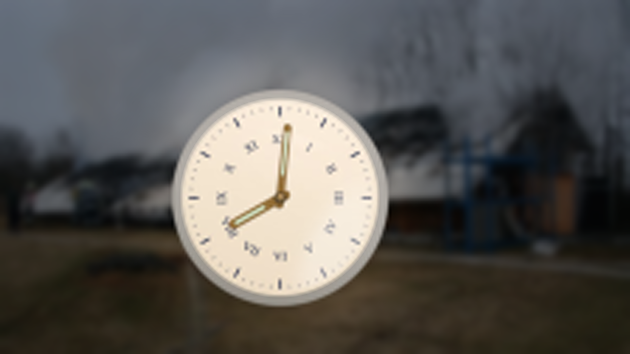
8:01
